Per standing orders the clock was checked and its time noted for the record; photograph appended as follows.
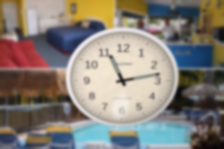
11:13
